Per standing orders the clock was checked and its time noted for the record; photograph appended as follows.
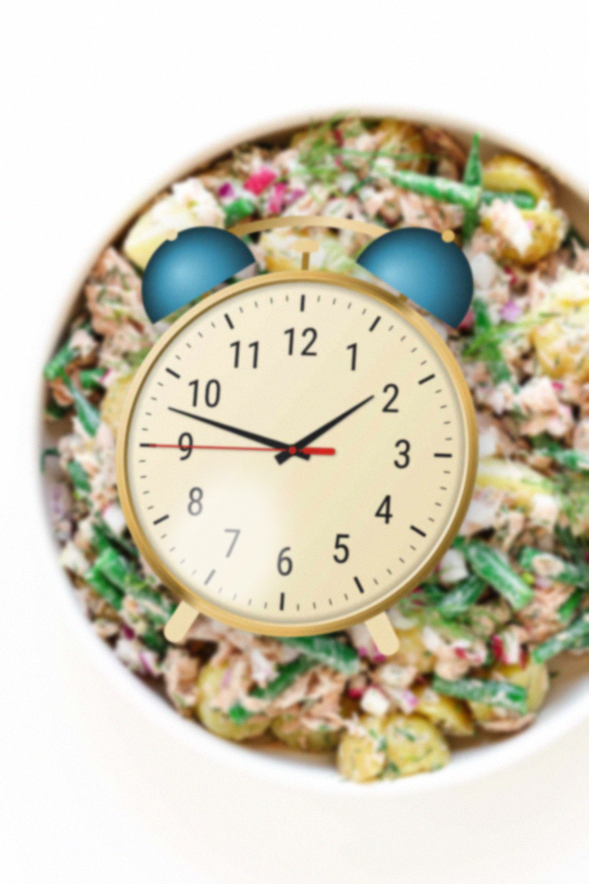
1:47:45
